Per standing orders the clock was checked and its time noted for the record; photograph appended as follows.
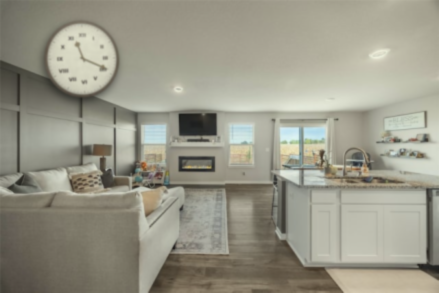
11:19
